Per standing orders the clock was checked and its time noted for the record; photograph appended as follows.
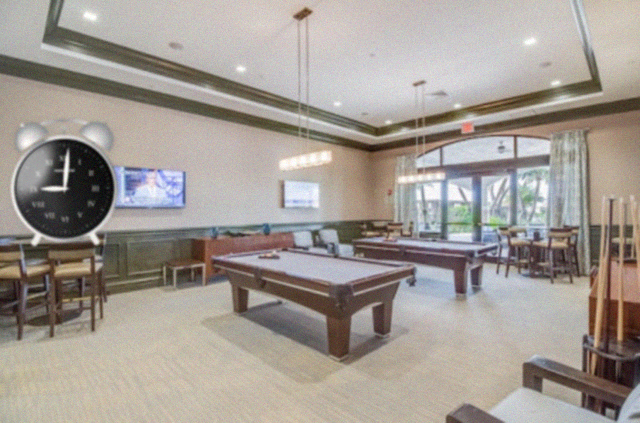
9:01
